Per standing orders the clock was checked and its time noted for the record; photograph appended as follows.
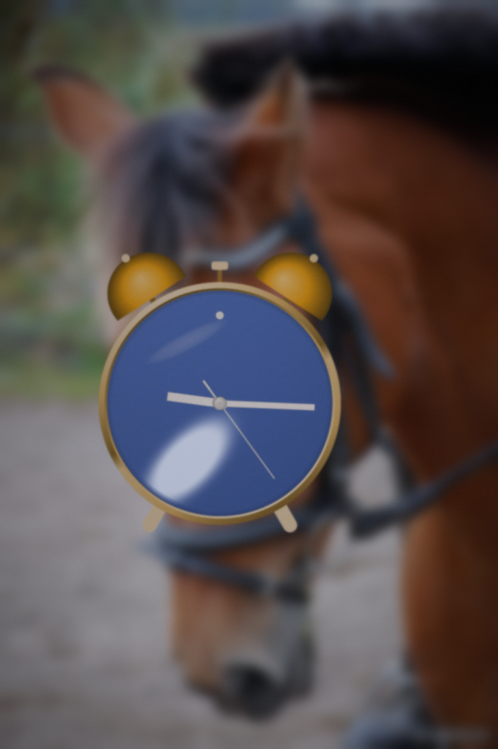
9:15:24
